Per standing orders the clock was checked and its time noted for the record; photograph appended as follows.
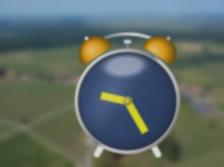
9:25
